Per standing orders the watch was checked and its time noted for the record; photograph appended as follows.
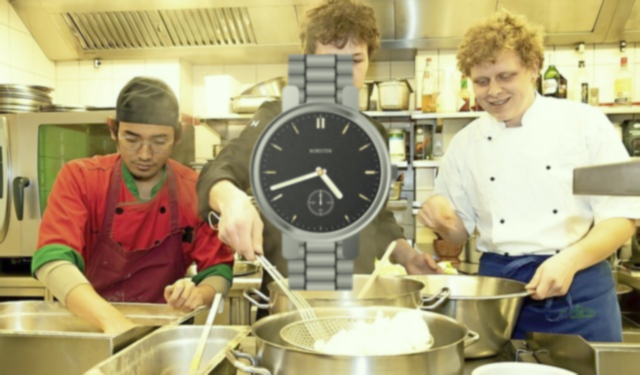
4:42
